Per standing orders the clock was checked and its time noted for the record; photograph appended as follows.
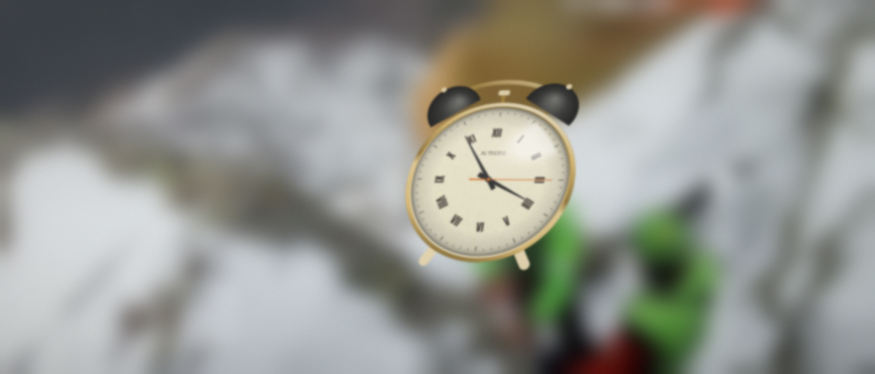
3:54:15
